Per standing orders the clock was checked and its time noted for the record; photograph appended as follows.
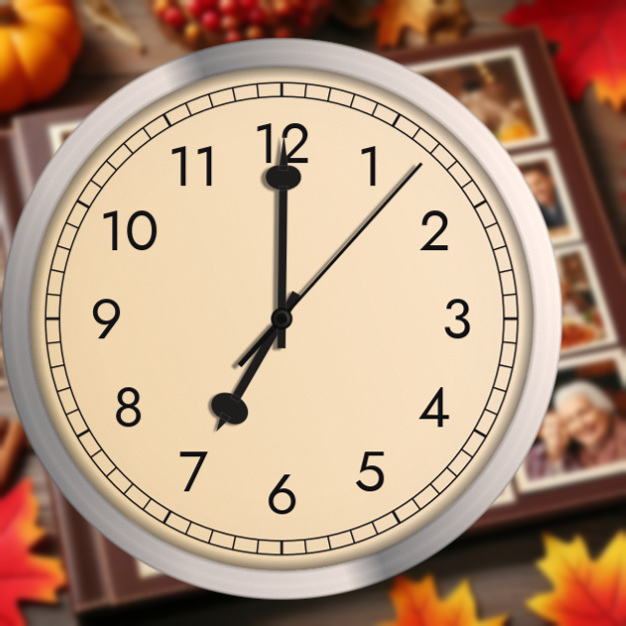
7:00:07
